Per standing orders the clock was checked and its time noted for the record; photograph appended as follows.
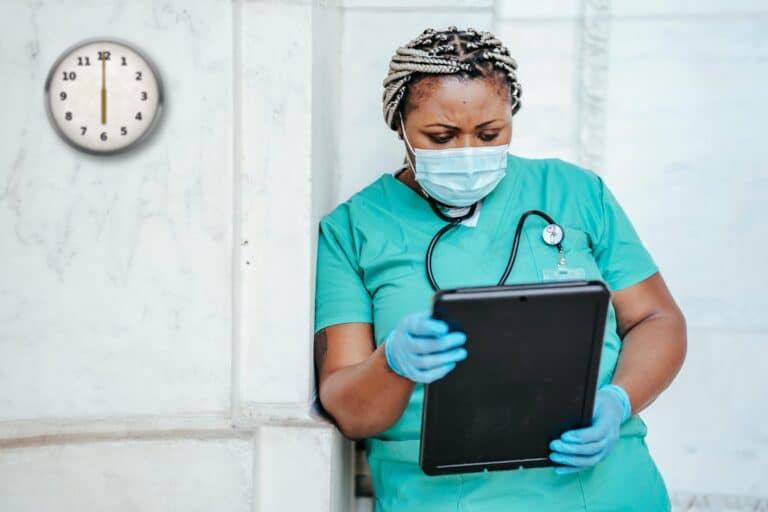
6:00
